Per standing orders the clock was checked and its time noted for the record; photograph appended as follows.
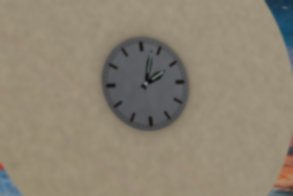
2:03
